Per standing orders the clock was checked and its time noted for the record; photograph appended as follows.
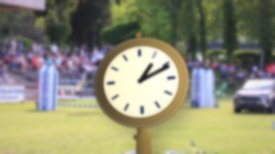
1:11
